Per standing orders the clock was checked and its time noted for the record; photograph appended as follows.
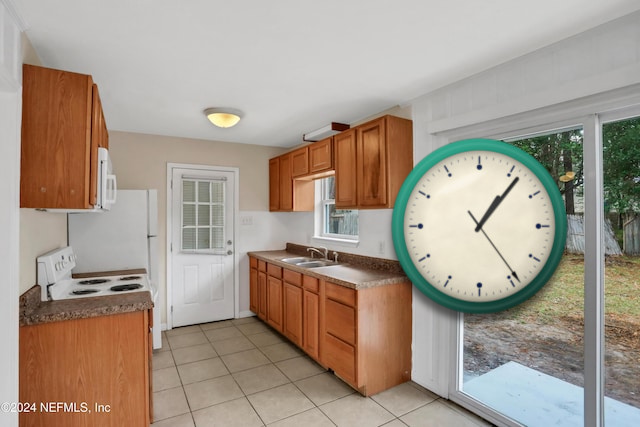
1:06:24
